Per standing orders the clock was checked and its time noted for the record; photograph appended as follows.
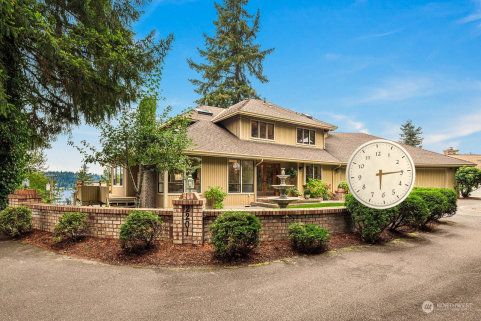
6:15
